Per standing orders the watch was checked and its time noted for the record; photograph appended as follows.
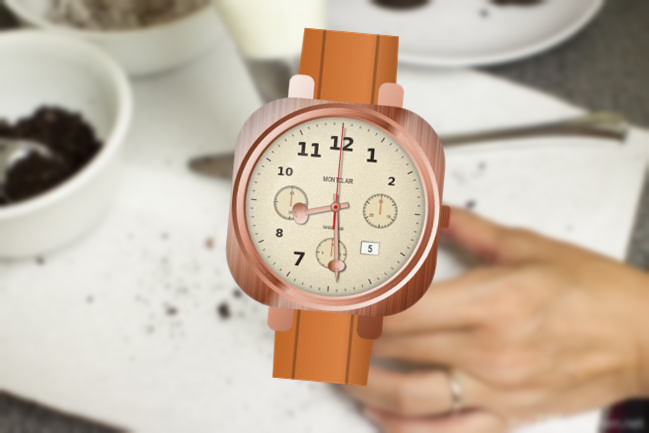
8:29
